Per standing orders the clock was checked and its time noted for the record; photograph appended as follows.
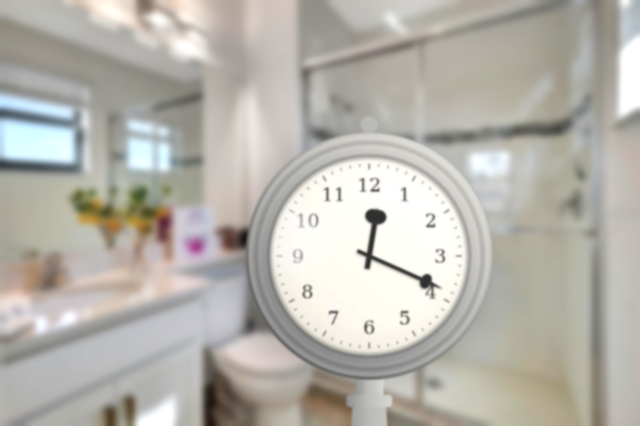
12:19
